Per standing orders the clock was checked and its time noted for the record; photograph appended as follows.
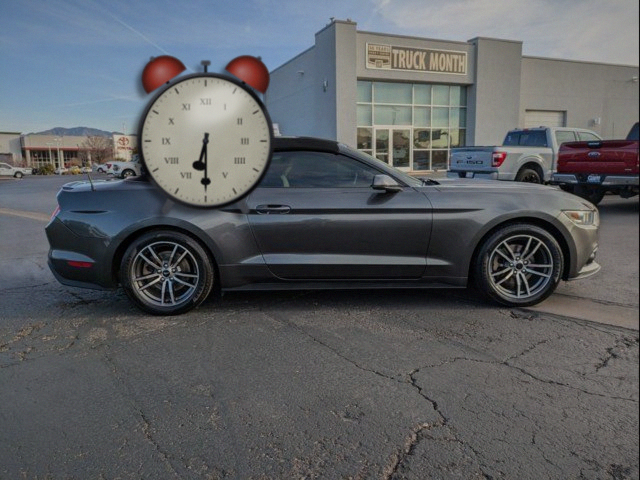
6:30
